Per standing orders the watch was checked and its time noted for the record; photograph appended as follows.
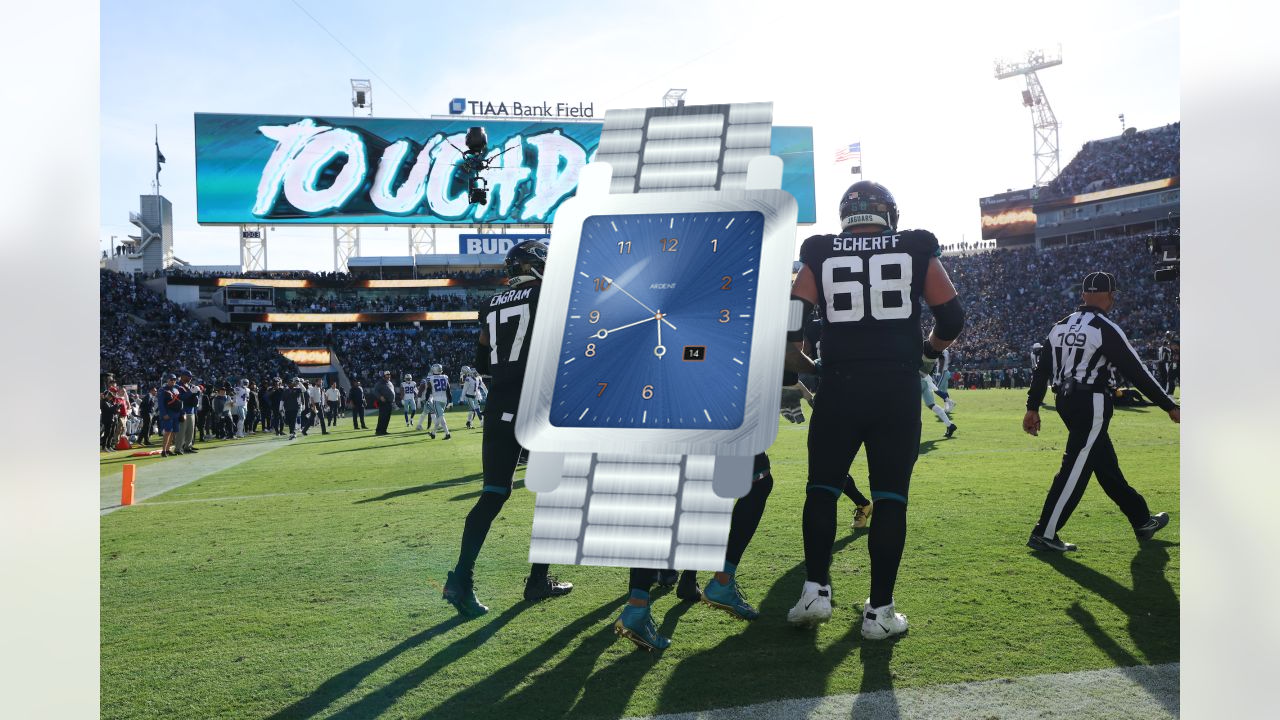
5:41:51
